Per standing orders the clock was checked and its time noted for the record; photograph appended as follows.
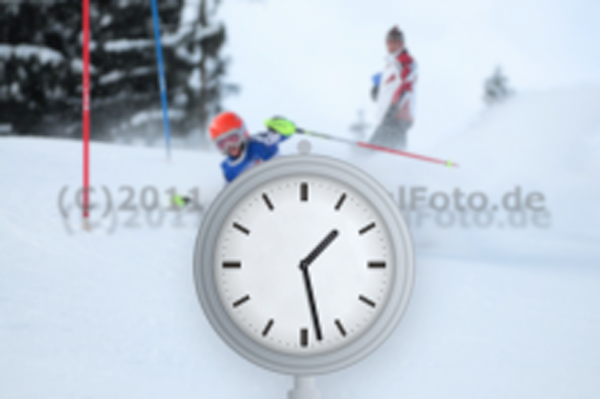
1:28
